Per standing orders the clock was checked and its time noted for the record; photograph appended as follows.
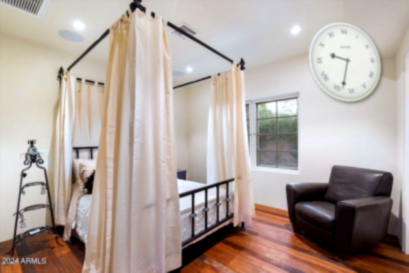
9:33
